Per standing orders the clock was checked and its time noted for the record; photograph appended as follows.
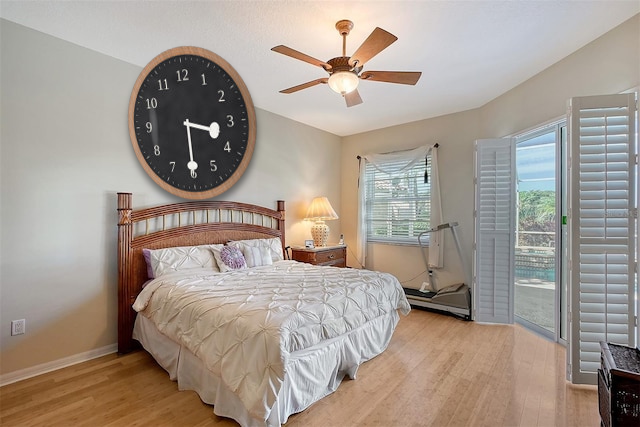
3:30
